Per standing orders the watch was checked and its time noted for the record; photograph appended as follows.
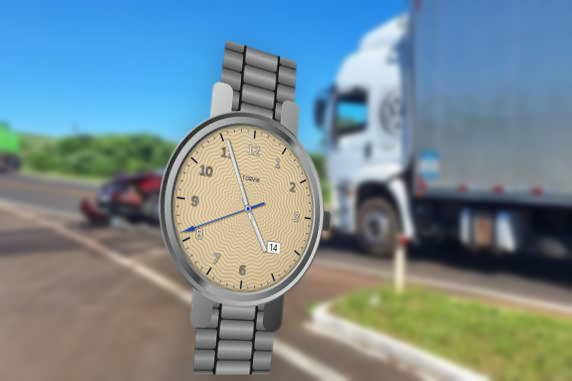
4:55:41
